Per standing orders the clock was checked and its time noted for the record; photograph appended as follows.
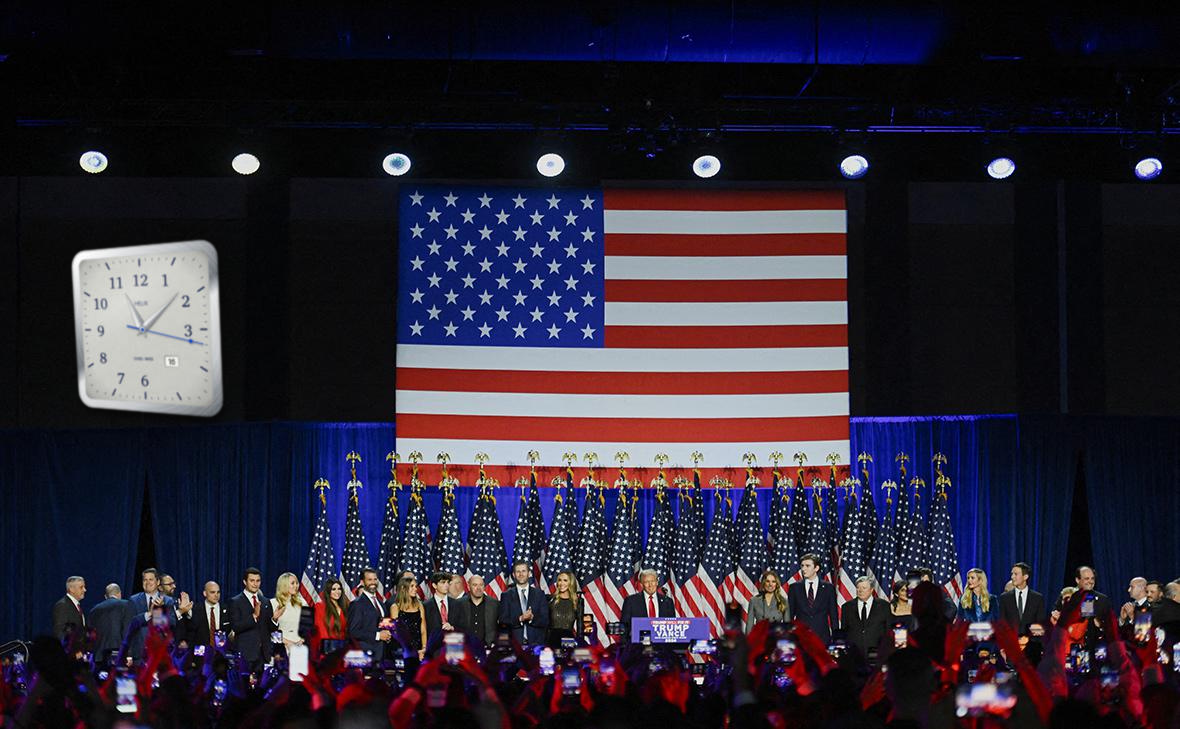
11:08:17
